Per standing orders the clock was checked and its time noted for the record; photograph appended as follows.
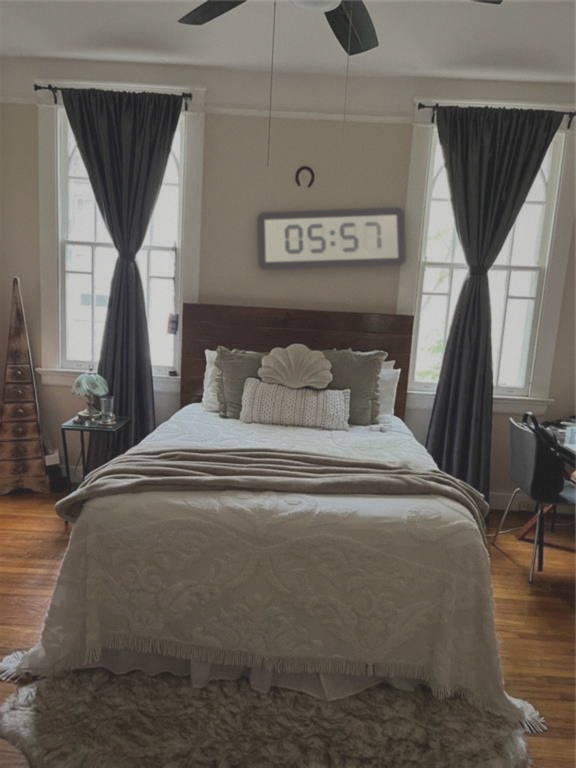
5:57
